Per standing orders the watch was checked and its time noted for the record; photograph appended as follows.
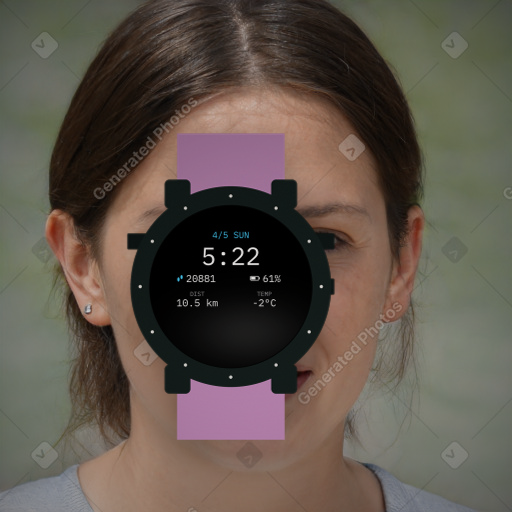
5:22
